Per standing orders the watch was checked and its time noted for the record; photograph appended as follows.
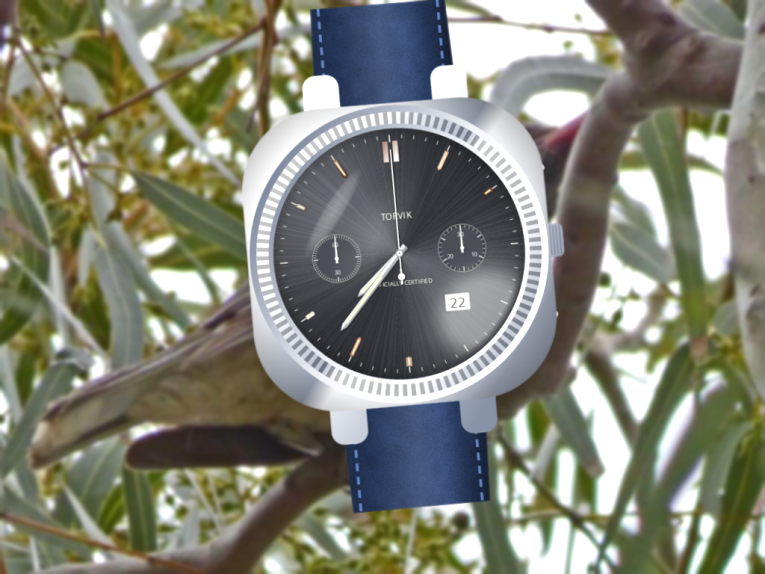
7:37
